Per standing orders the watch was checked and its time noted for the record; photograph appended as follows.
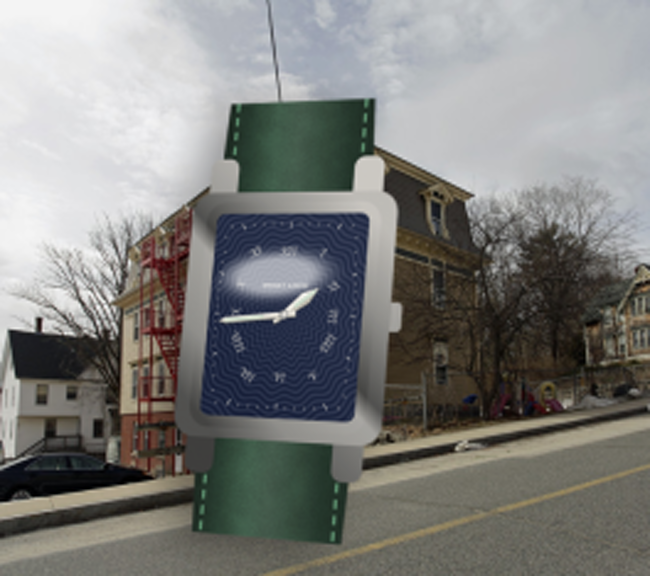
1:44
